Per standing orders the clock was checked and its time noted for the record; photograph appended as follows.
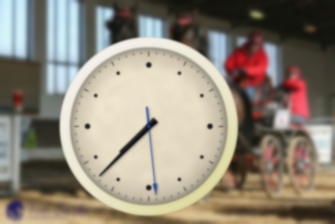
7:37:29
